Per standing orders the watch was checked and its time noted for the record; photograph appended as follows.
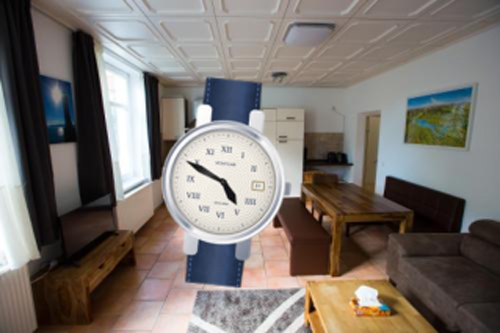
4:49
